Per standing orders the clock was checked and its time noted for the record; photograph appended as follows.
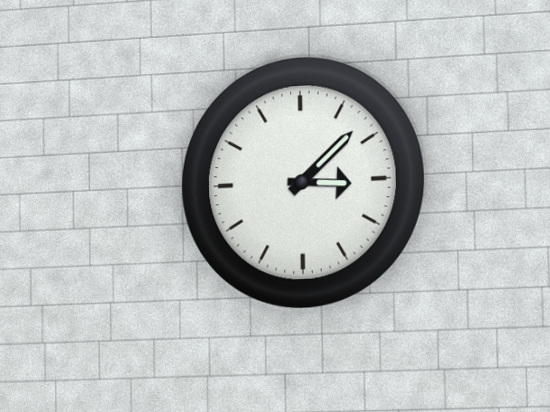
3:08
